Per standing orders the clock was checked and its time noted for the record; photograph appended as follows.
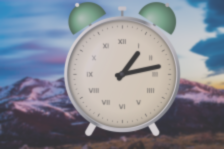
1:13
